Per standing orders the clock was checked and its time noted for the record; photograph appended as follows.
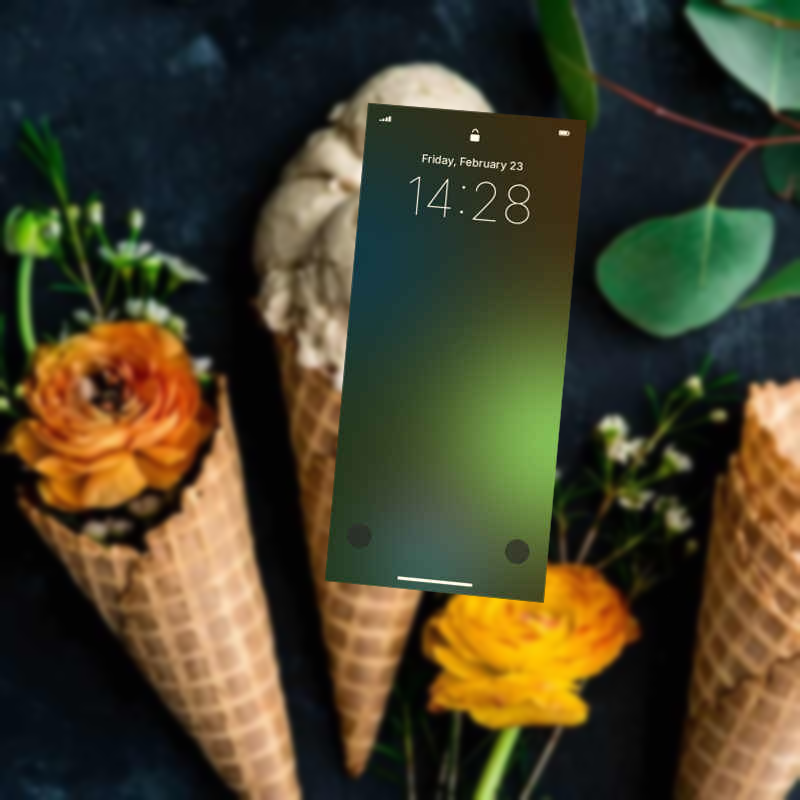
14:28
